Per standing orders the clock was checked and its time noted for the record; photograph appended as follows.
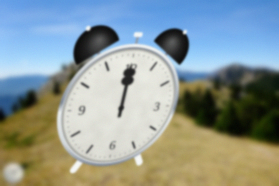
12:00
